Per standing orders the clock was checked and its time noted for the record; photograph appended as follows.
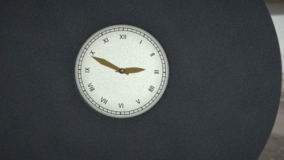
2:49
